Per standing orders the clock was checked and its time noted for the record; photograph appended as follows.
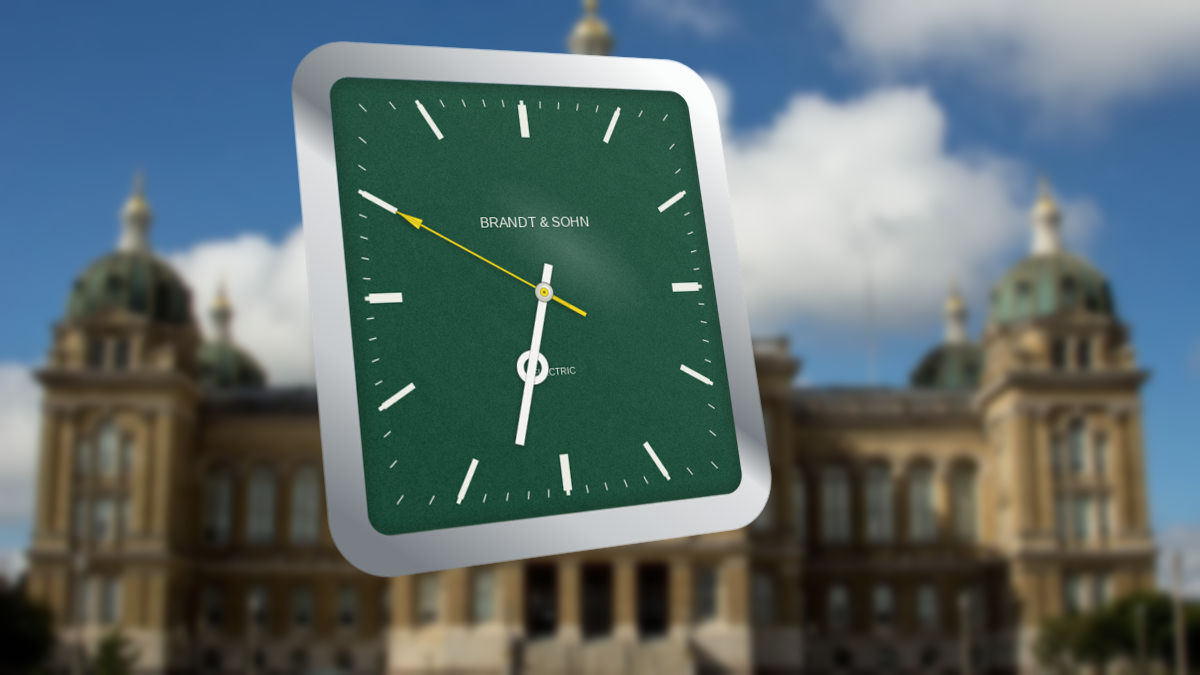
6:32:50
